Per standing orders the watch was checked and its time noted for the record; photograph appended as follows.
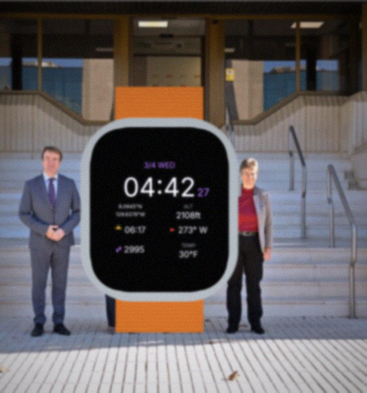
4:42:27
